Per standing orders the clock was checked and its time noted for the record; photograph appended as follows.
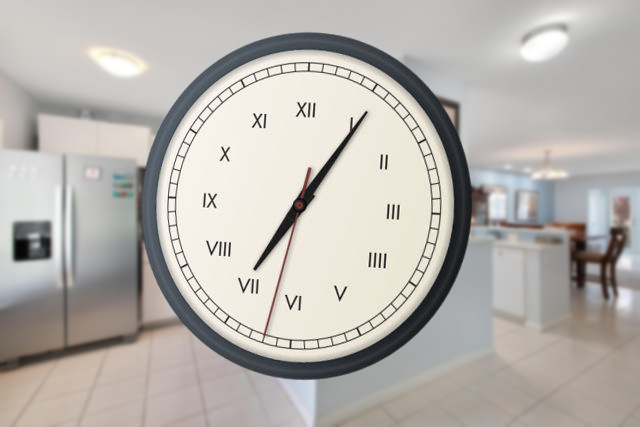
7:05:32
